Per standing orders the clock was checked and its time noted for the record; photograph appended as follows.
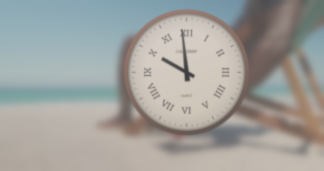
9:59
